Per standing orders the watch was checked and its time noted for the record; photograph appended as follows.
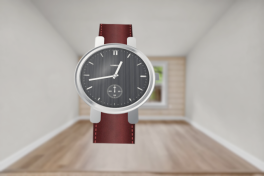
12:43
